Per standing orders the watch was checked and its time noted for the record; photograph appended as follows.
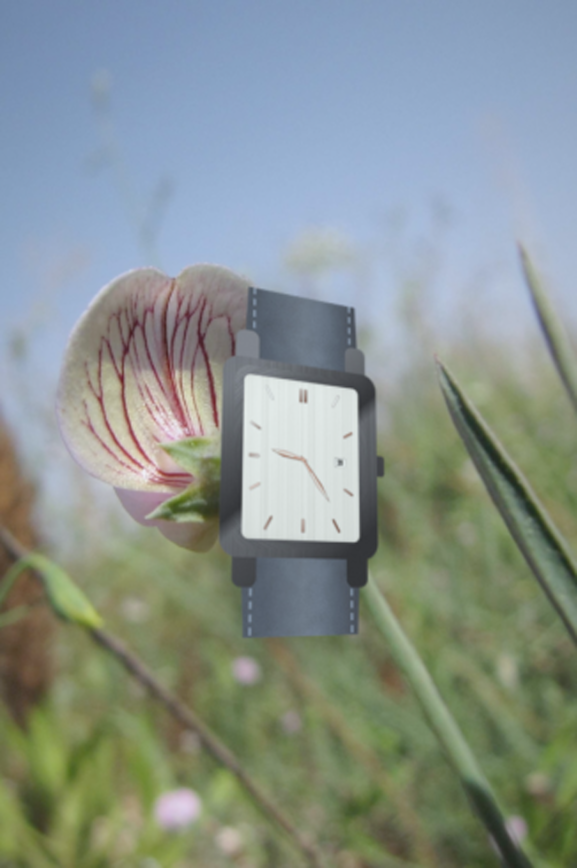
9:24
